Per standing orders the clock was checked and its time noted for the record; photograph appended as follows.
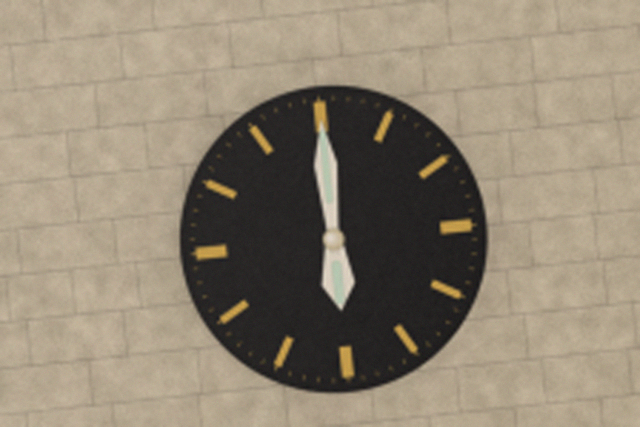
6:00
